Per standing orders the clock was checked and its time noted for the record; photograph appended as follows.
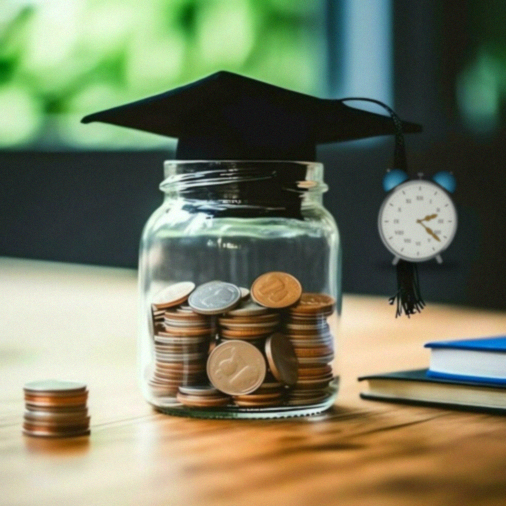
2:22
